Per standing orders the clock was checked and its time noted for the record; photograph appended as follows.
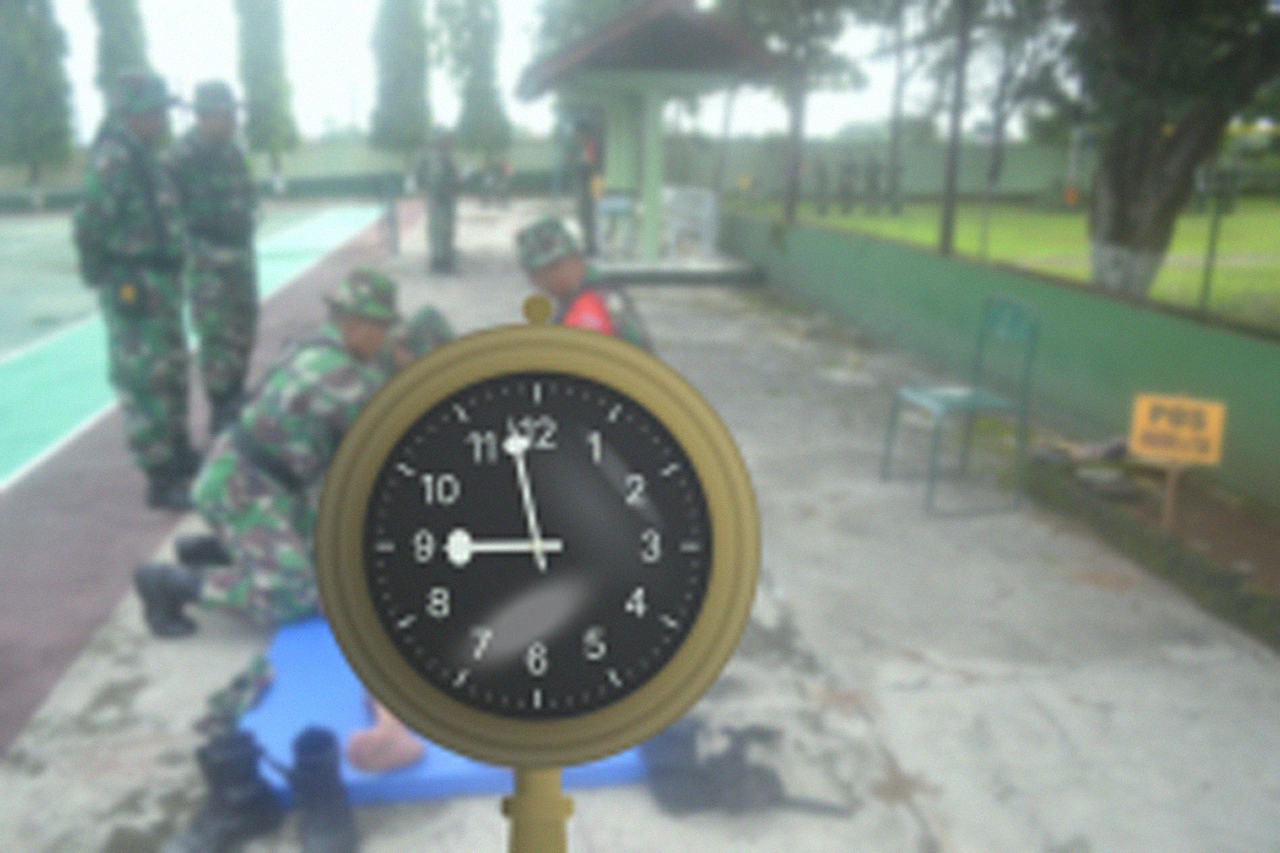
8:58
